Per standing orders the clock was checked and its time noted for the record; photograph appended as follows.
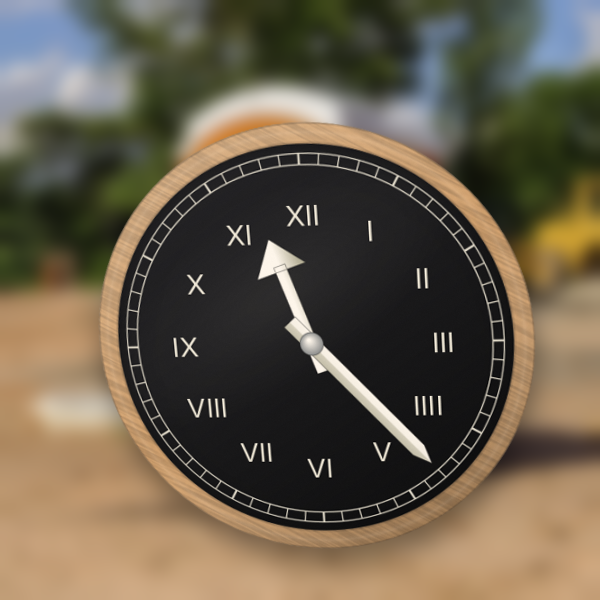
11:23
